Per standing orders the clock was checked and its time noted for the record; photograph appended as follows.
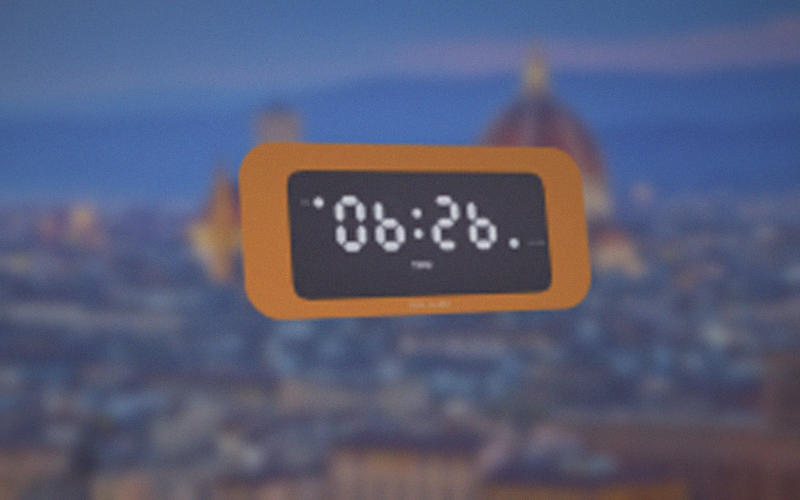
6:26
